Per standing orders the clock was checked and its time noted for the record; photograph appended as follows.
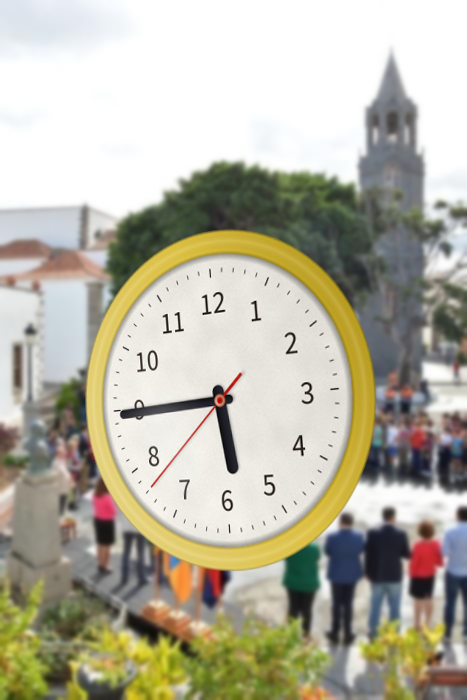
5:44:38
